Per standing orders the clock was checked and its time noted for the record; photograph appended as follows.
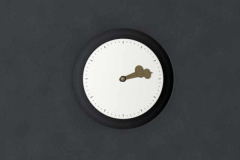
2:13
